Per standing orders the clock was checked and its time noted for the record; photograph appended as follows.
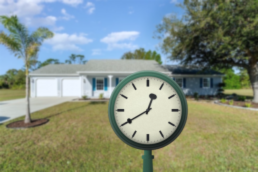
12:40
